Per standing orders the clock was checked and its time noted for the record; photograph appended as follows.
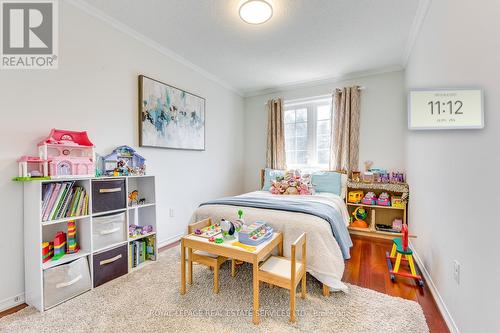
11:12
